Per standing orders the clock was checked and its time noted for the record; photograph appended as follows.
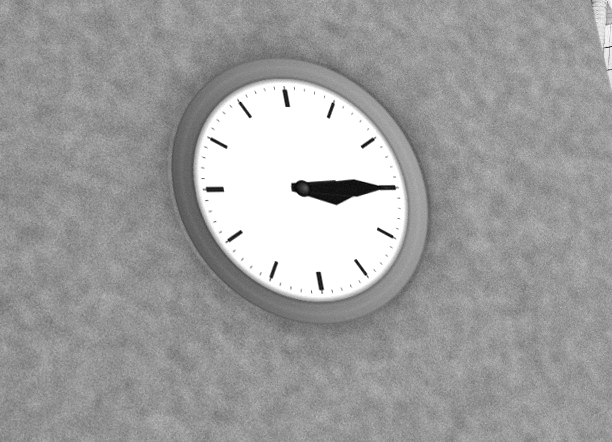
3:15
